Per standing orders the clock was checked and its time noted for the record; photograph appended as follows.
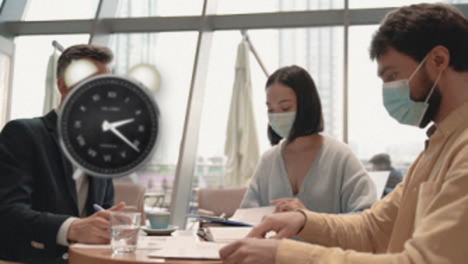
2:21
